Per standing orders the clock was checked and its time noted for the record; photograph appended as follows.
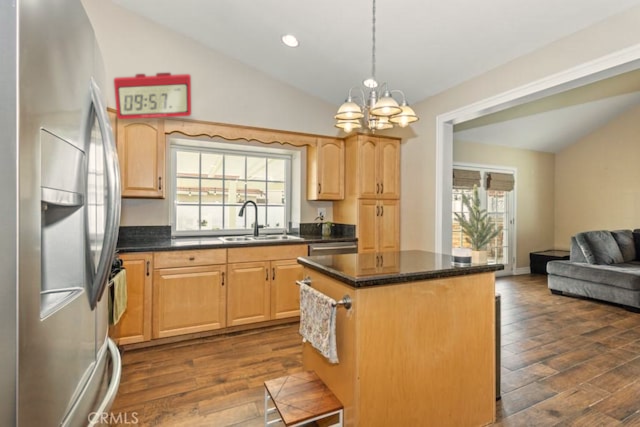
9:57
